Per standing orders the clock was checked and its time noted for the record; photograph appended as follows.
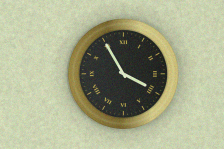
3:55
